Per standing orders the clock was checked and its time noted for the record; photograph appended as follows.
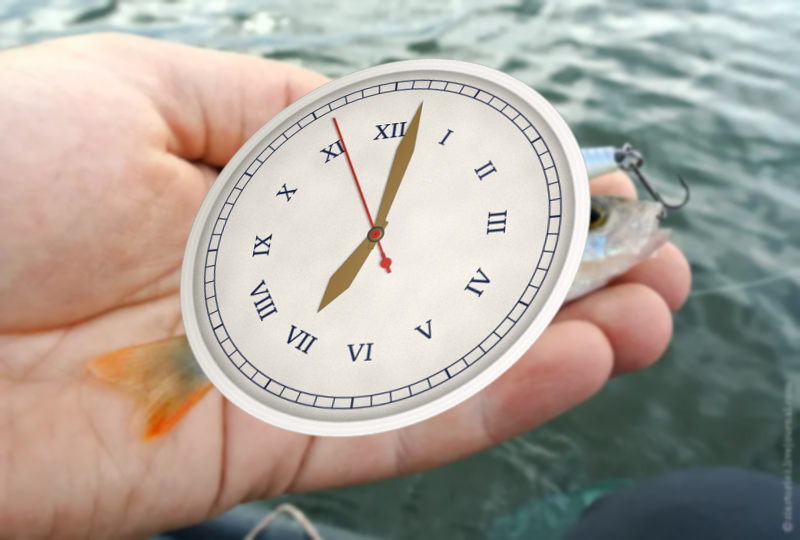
7:01:56
